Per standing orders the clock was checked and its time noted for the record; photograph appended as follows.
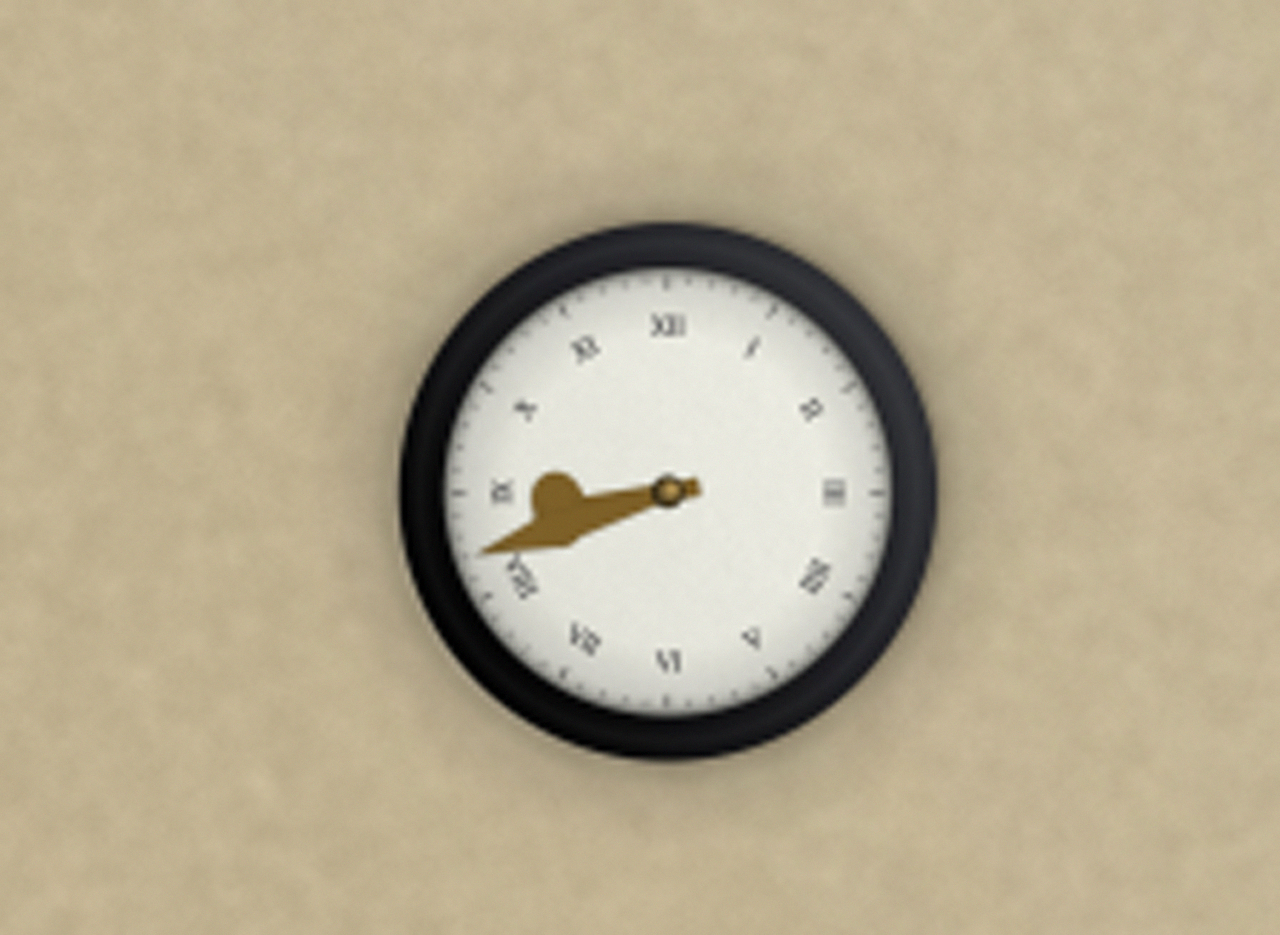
8:42
